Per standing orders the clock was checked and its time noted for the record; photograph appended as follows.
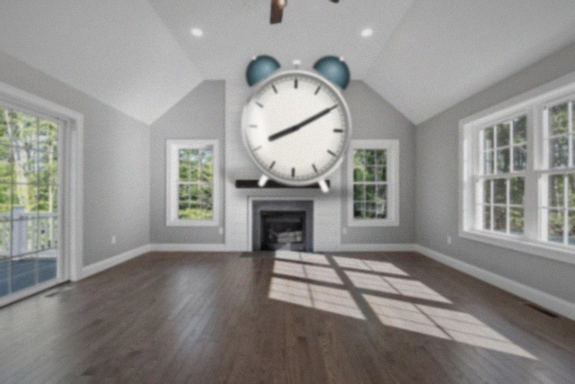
8:10
